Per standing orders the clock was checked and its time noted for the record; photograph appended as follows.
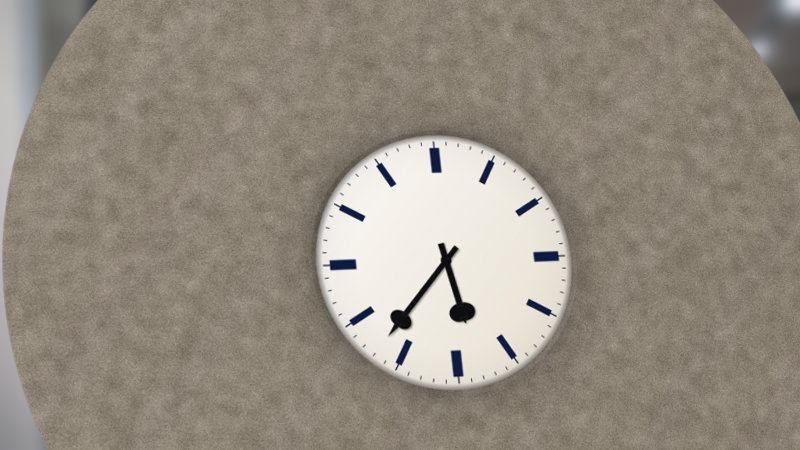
5:37
